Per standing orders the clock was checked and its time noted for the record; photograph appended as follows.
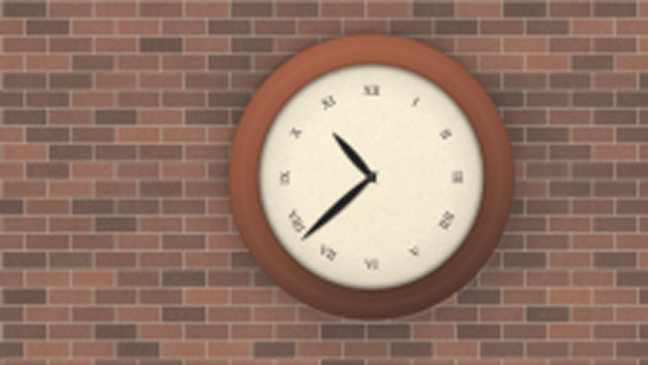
10:38
